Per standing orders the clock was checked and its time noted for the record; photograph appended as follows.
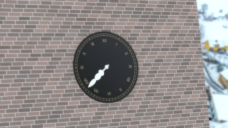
7:38
